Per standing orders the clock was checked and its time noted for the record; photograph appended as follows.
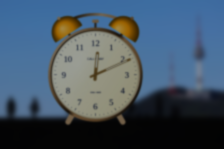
12:11
